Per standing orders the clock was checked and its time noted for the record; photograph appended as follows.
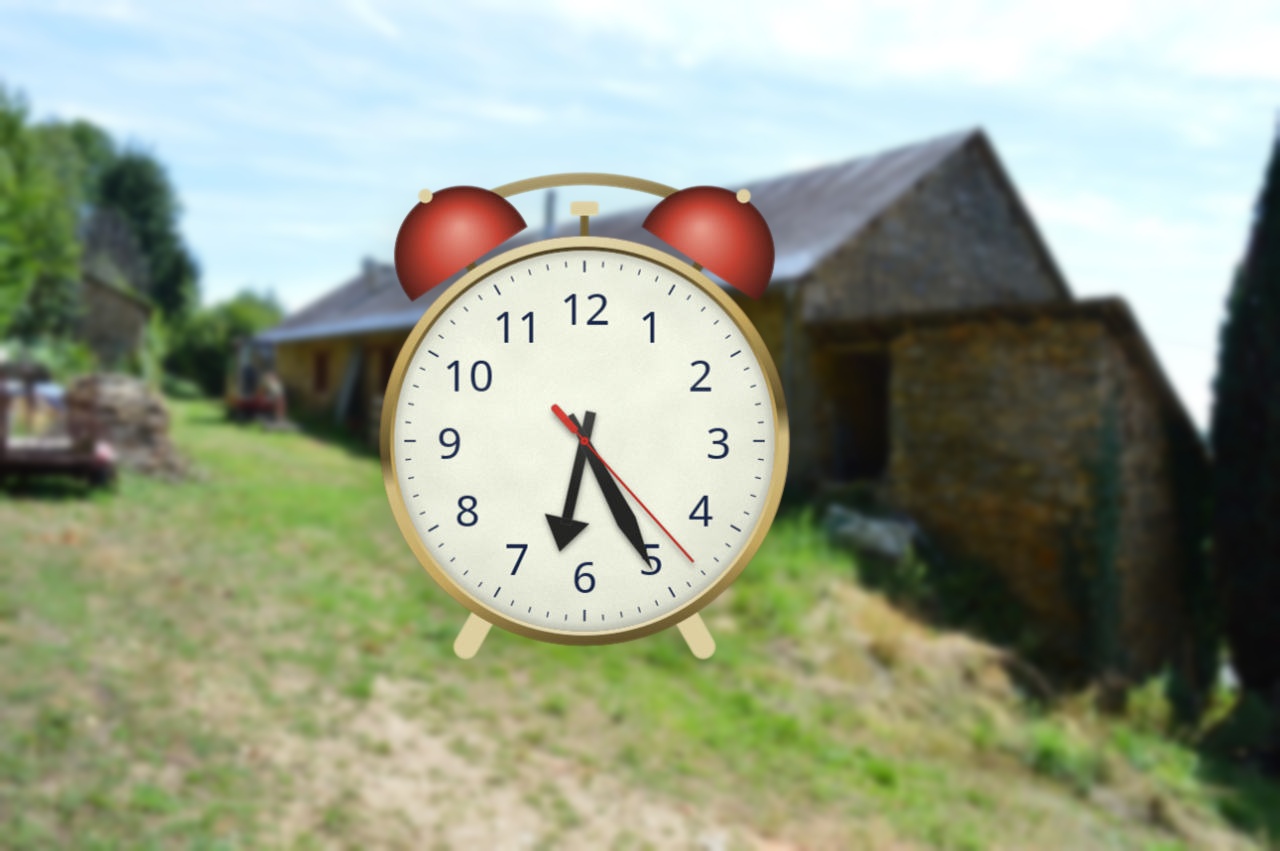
6:25:23
